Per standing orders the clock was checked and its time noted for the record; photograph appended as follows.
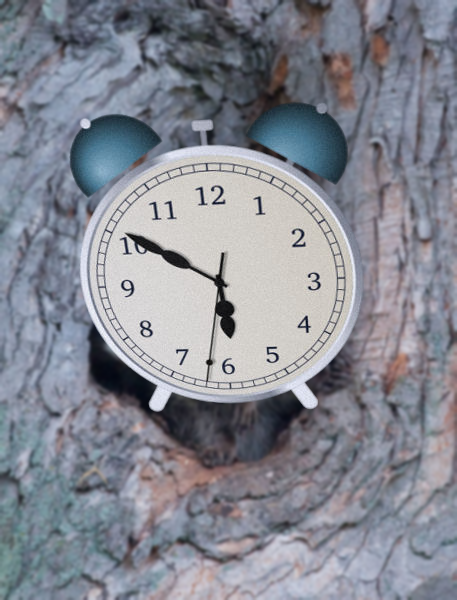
5:50:32
